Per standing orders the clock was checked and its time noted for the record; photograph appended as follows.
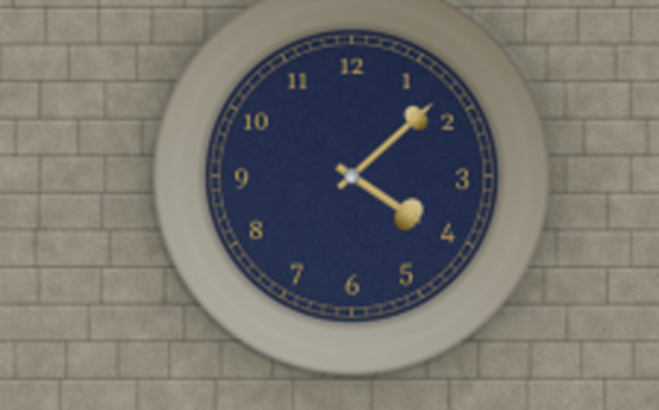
4:08
